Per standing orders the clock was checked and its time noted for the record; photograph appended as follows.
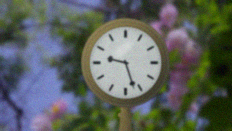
9:27
